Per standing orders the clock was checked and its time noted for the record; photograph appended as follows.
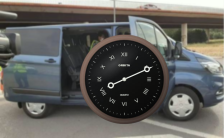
8:11
